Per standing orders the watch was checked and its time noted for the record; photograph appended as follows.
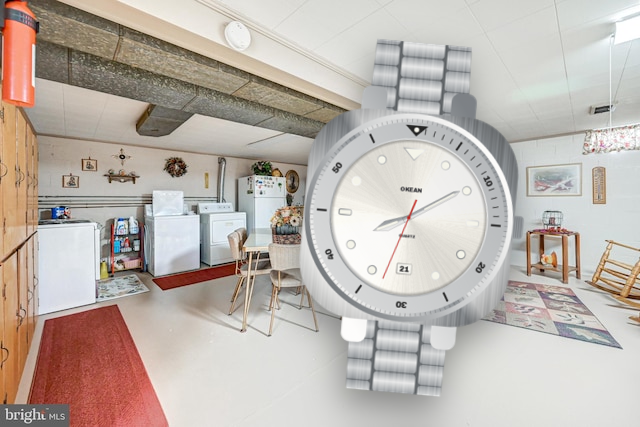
8:09:33
